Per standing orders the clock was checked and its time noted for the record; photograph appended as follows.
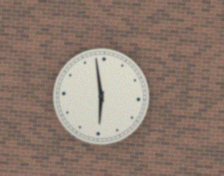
5:58
